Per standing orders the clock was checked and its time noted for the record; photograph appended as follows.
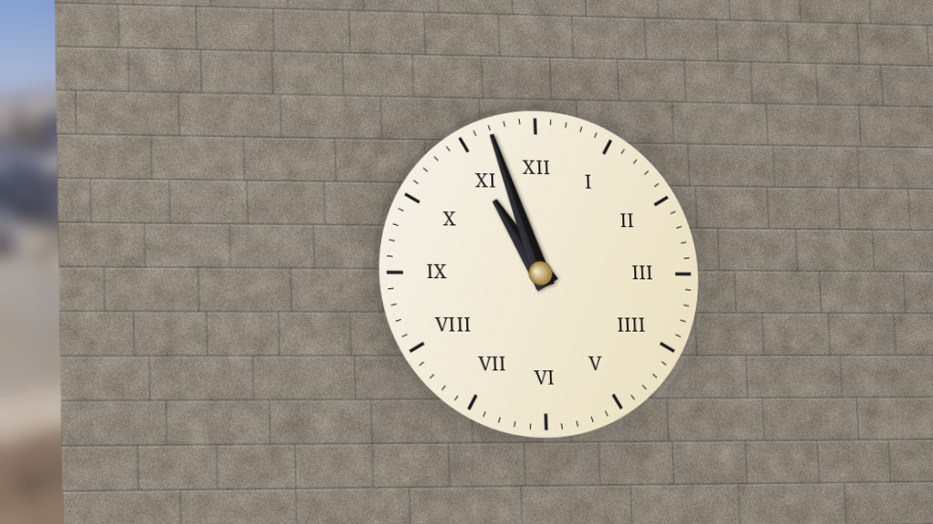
10:57
